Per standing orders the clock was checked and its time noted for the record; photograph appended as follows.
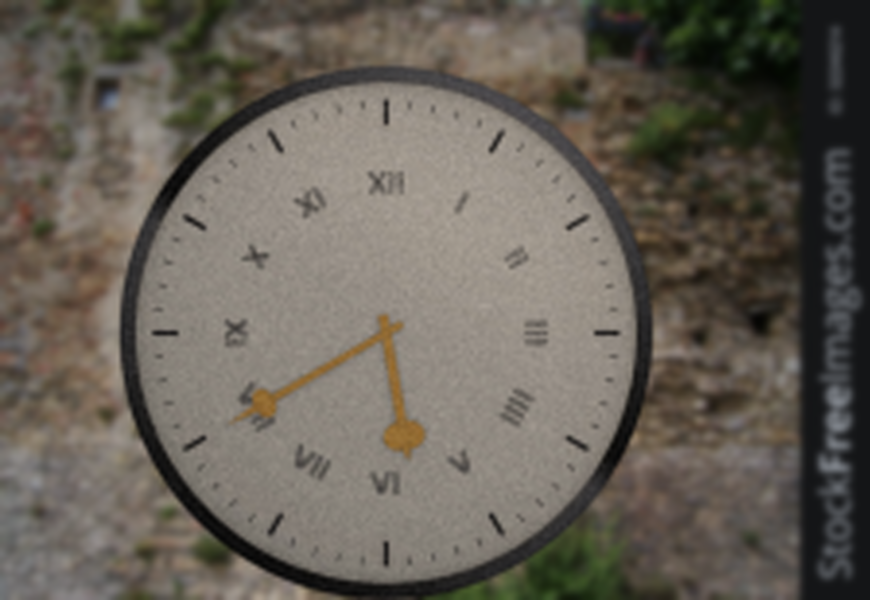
5:40
